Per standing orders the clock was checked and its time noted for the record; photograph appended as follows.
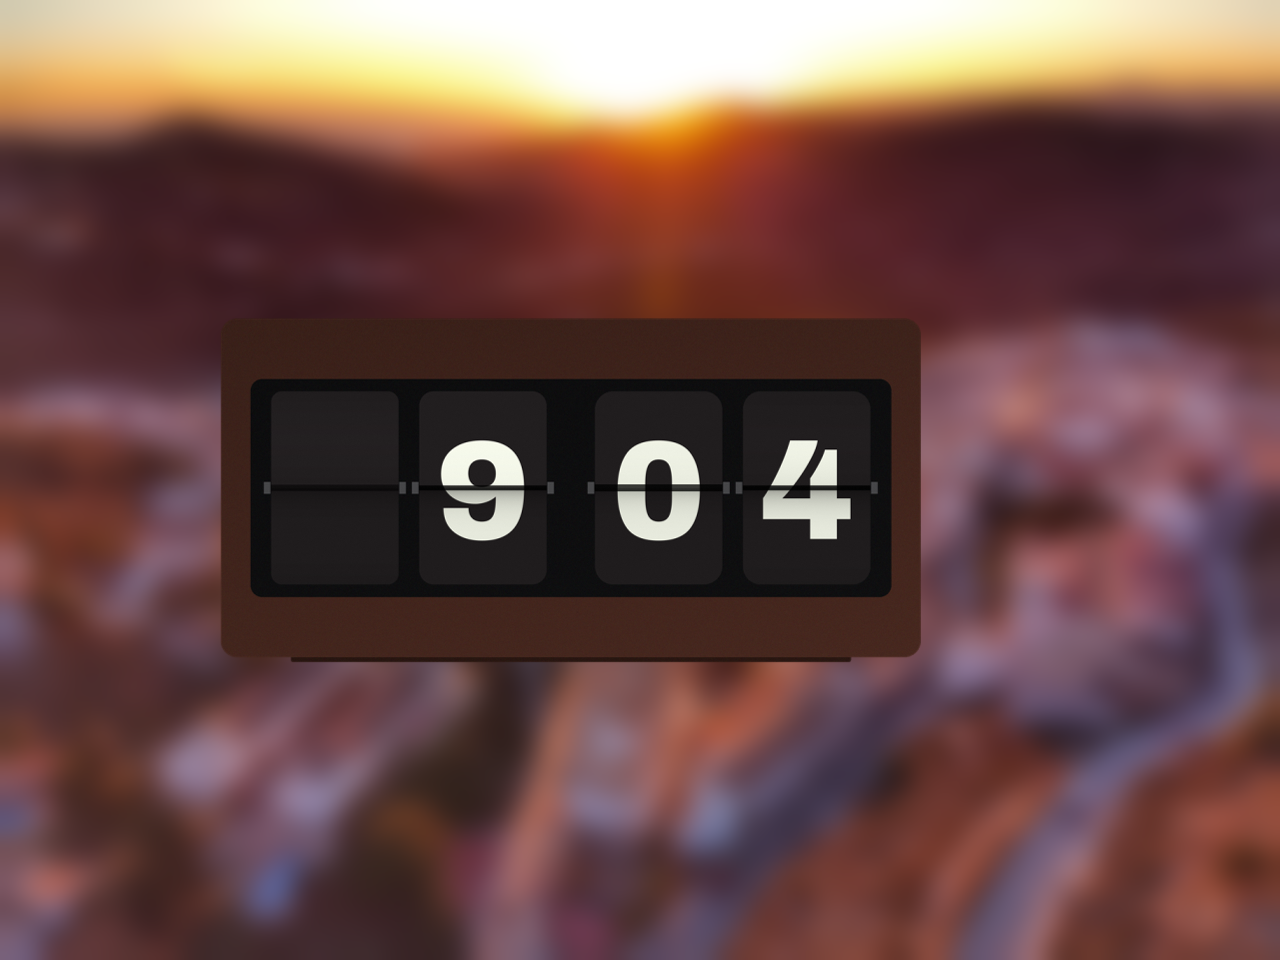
9:04
